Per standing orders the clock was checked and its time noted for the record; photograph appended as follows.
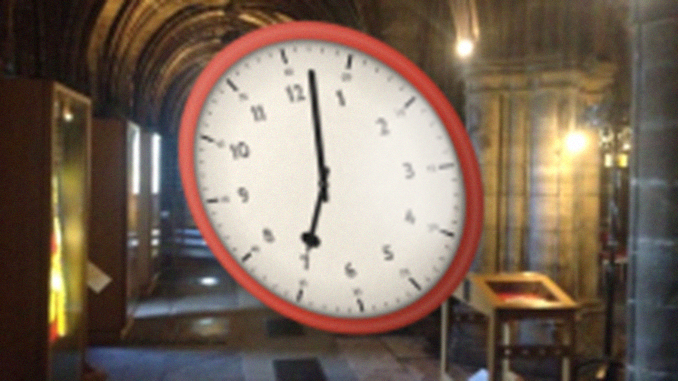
7:02
